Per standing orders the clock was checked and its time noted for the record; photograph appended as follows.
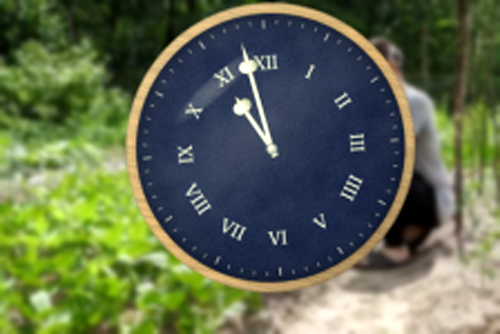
10:58
